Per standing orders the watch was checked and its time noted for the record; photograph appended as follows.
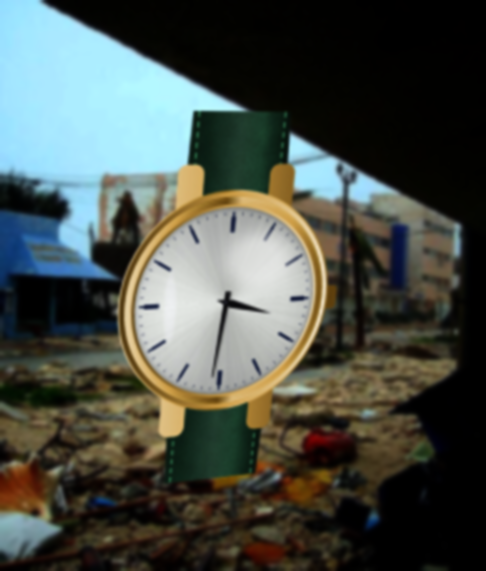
3:31
